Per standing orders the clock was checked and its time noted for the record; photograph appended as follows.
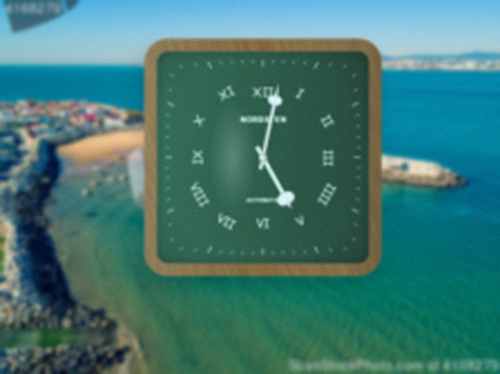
5:02
